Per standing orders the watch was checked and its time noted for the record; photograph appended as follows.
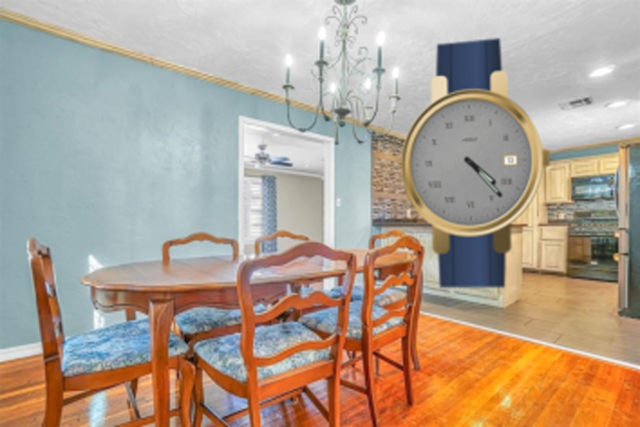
4:23
